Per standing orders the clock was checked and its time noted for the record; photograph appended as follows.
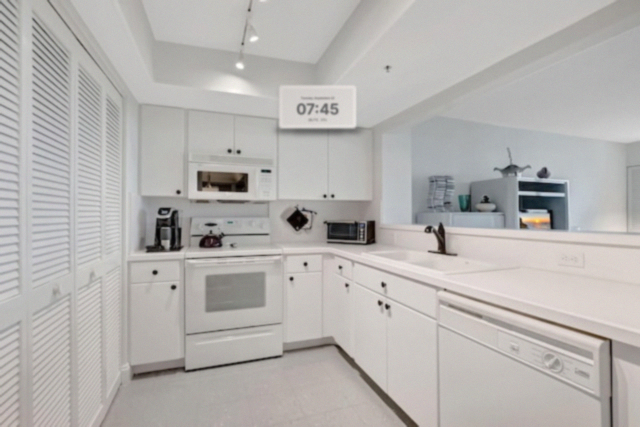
7:45
